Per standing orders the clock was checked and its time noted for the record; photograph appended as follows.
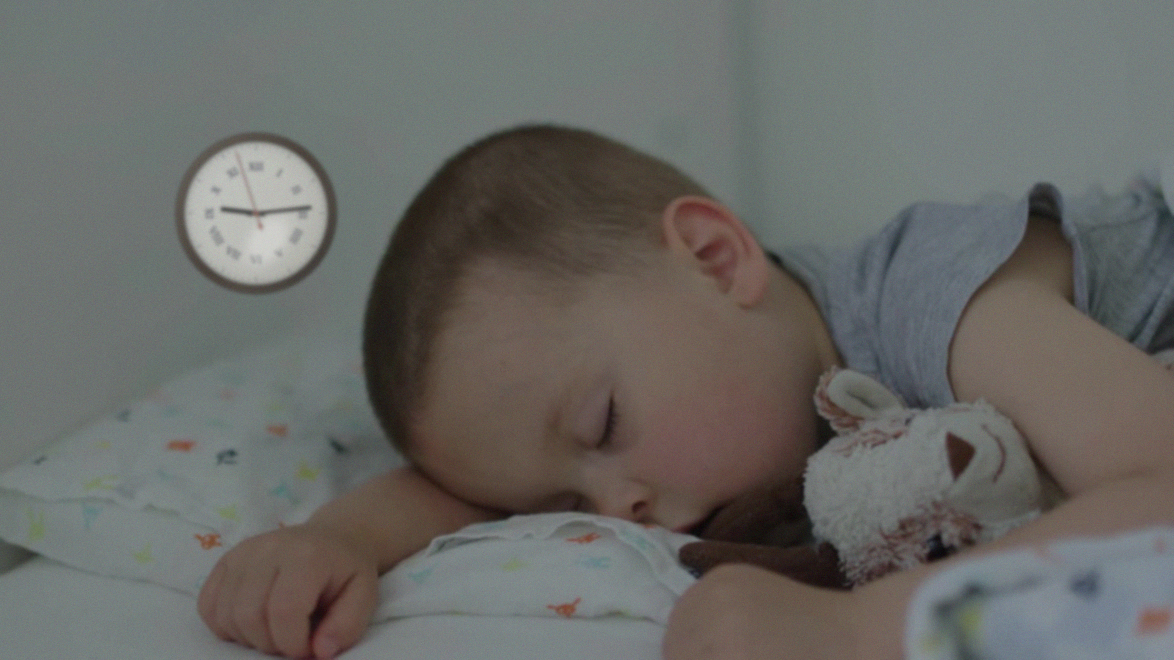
9:13:57
